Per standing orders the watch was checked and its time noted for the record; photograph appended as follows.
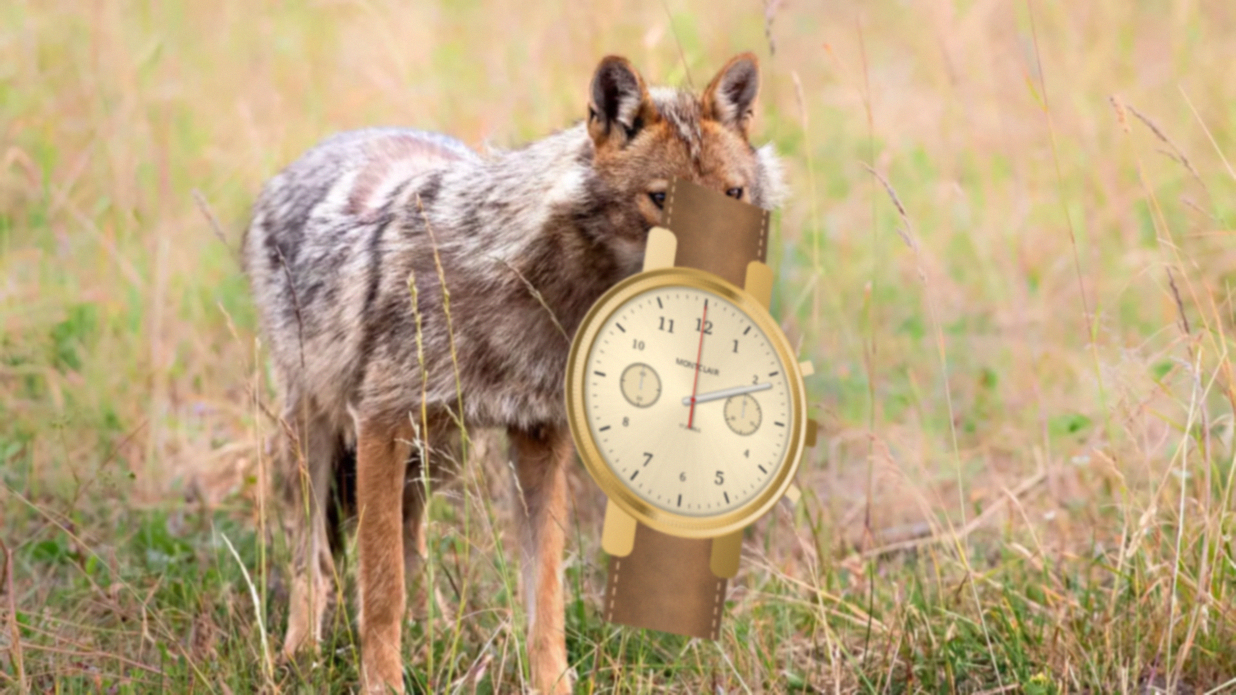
2:11
